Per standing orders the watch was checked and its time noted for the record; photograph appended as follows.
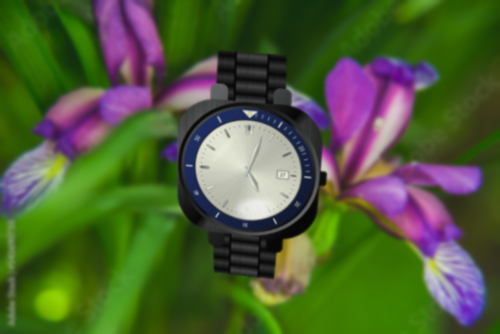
5:03
